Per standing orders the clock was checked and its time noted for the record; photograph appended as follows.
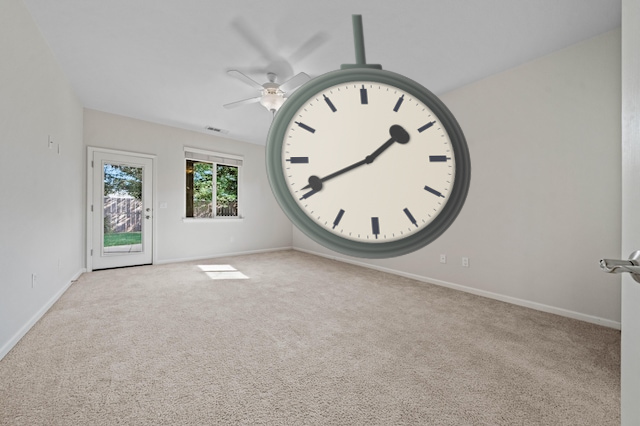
1:41
